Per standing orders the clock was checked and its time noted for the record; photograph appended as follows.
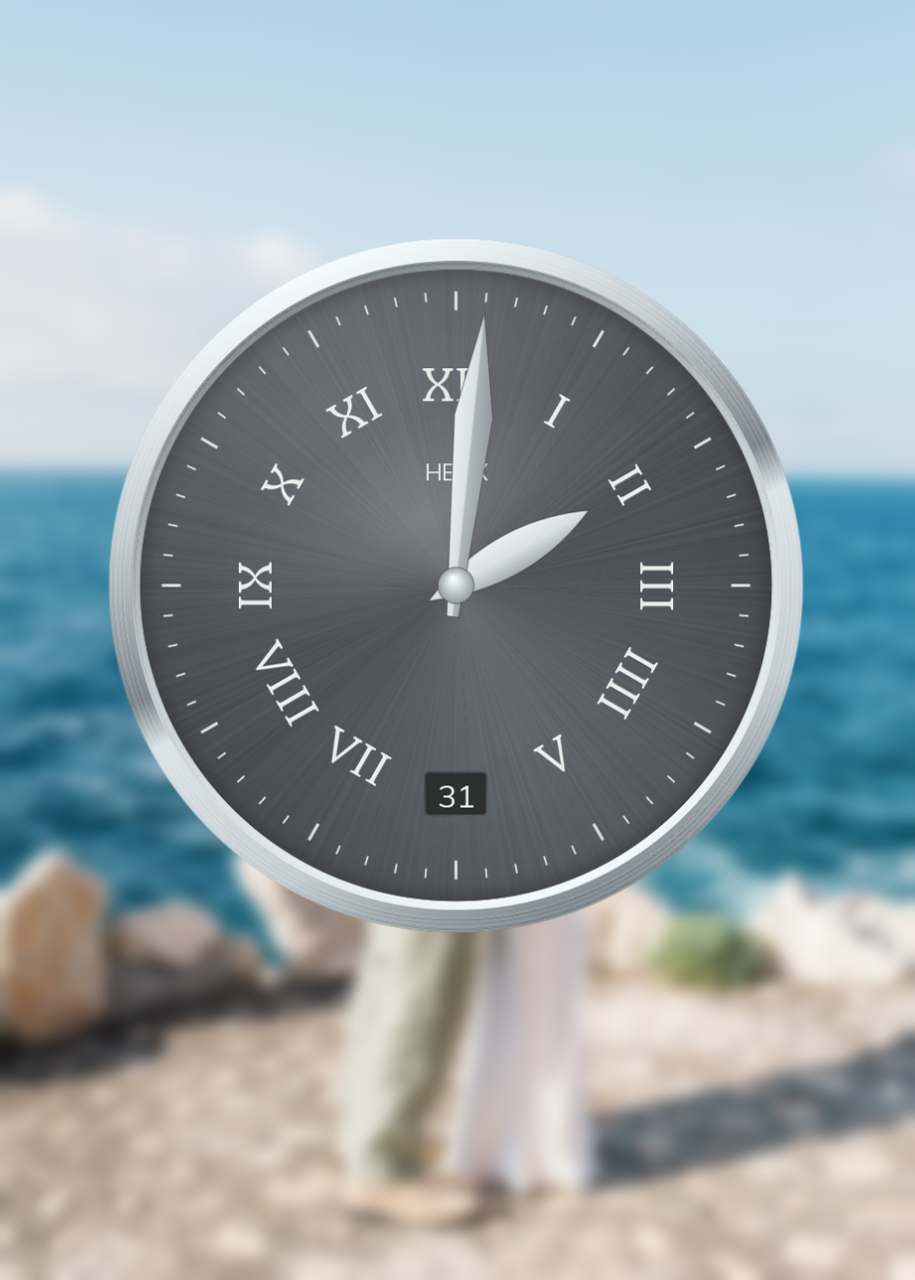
2:01
